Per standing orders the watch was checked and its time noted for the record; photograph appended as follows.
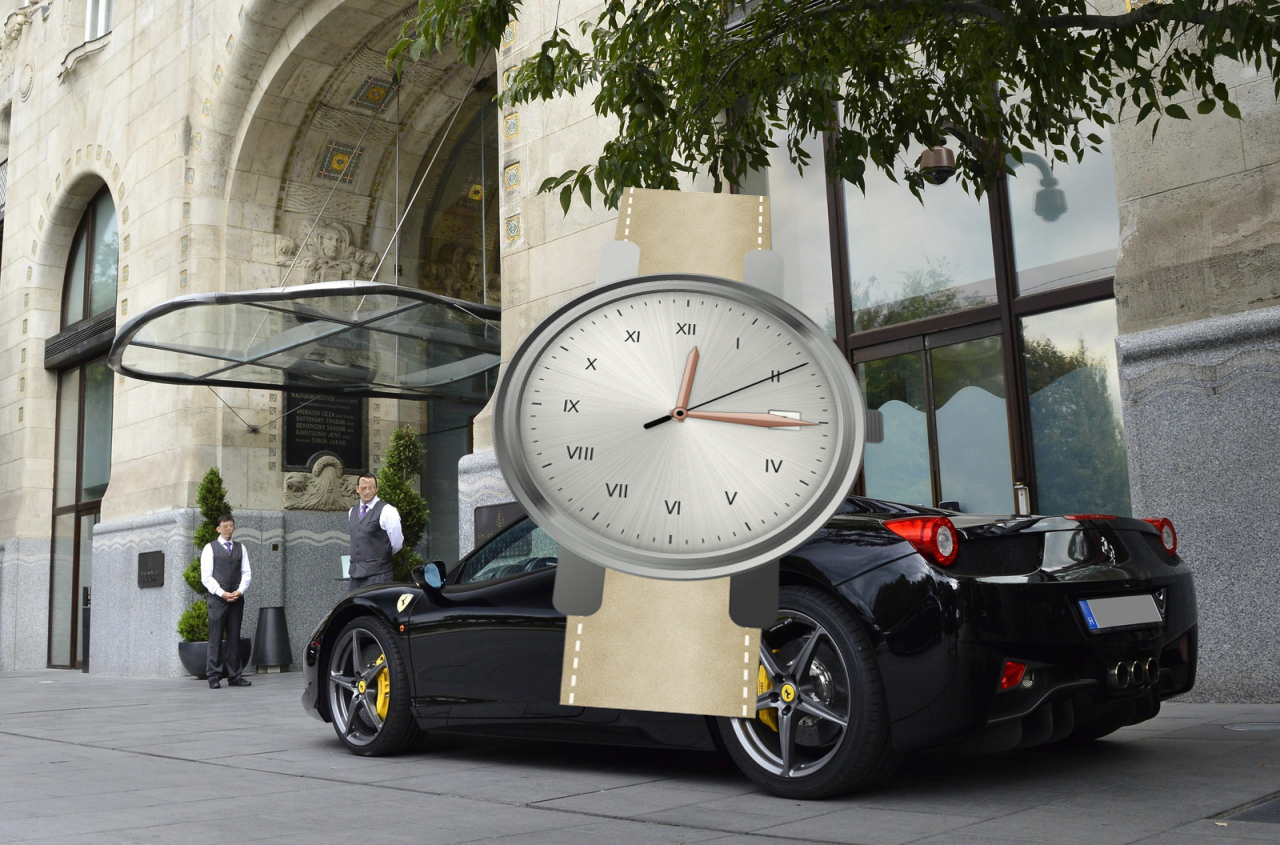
12:15:10
